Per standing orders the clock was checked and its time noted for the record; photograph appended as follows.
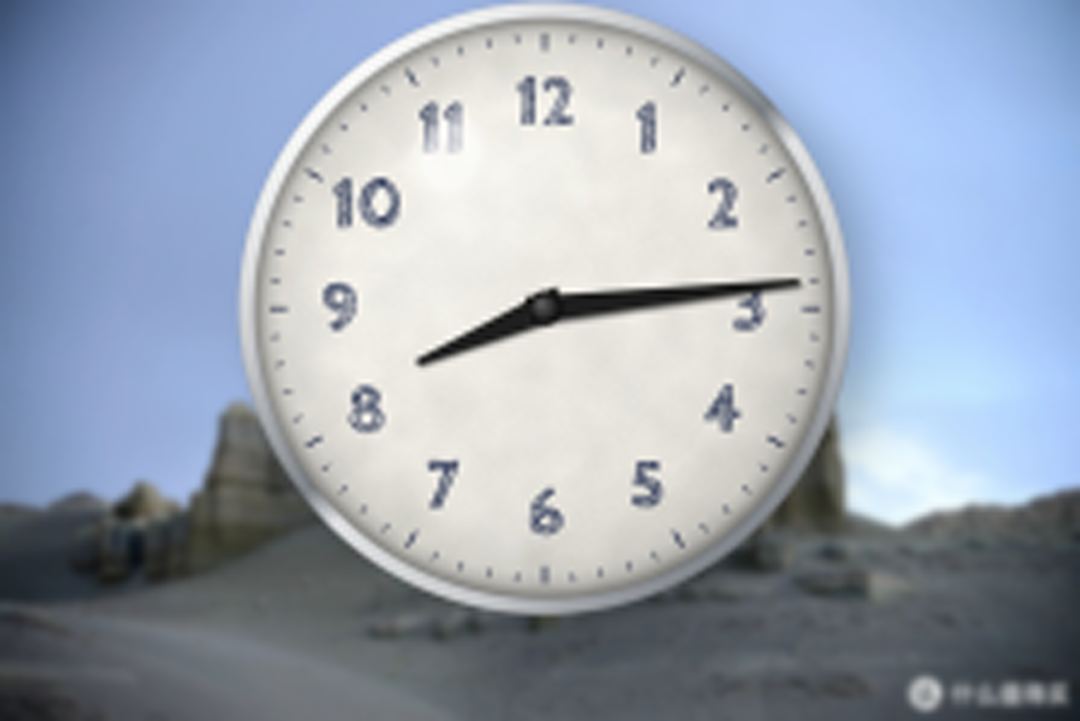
8:14
